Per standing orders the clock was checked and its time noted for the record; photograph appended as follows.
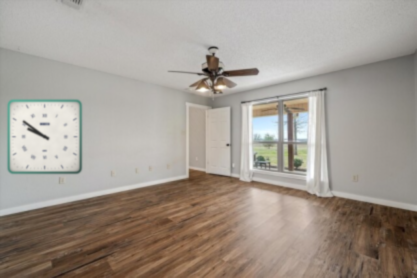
9:51
